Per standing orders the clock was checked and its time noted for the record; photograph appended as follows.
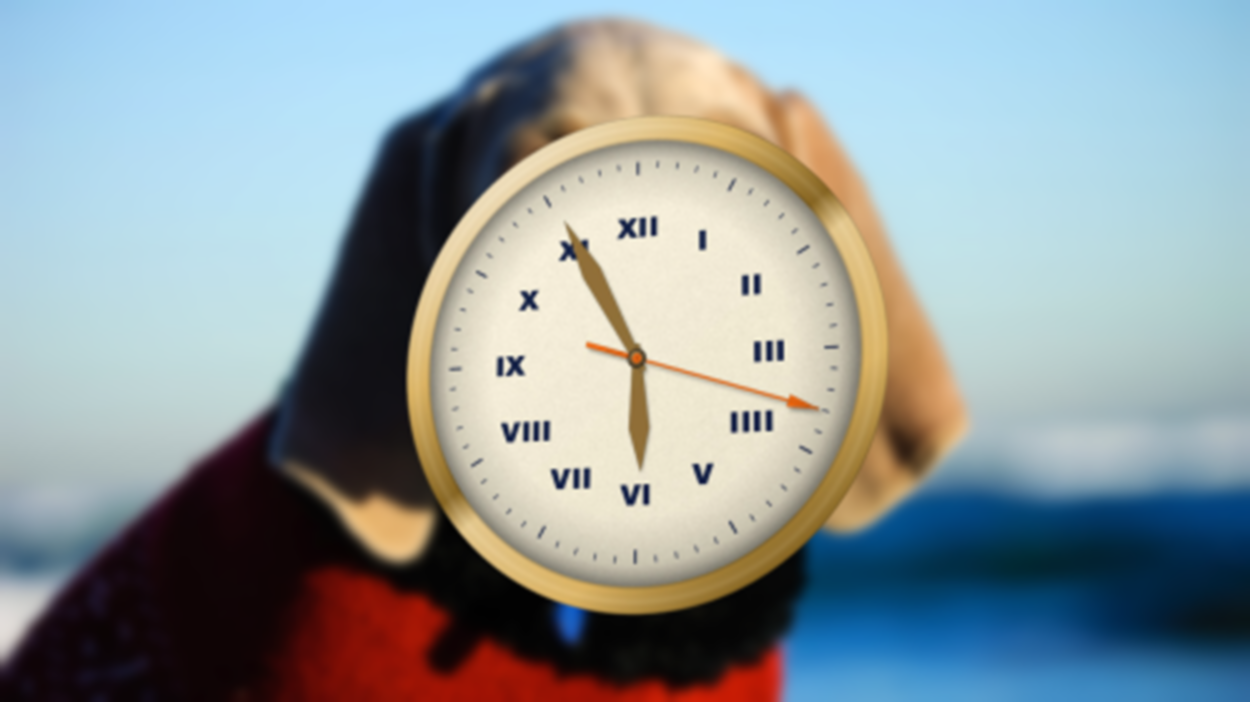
5:55:18
